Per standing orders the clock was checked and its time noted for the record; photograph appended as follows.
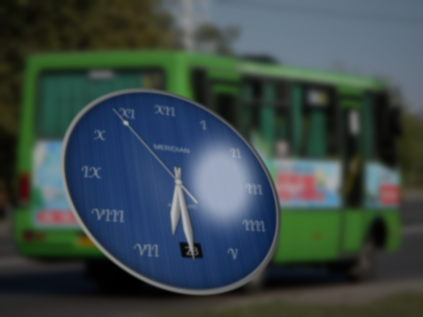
6:29:54
